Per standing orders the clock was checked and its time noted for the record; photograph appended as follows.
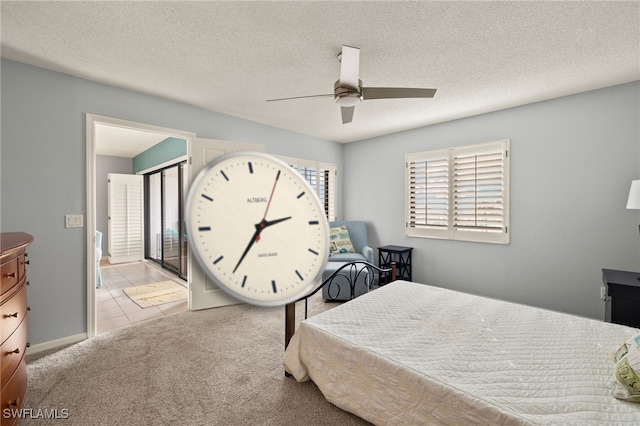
2:37:05
